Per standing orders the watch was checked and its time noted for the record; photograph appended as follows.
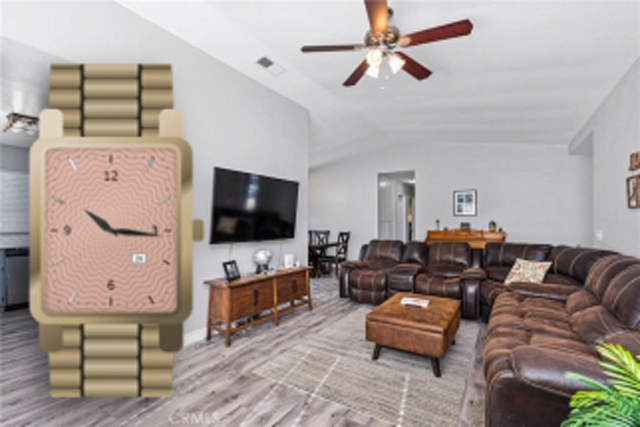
10:16
